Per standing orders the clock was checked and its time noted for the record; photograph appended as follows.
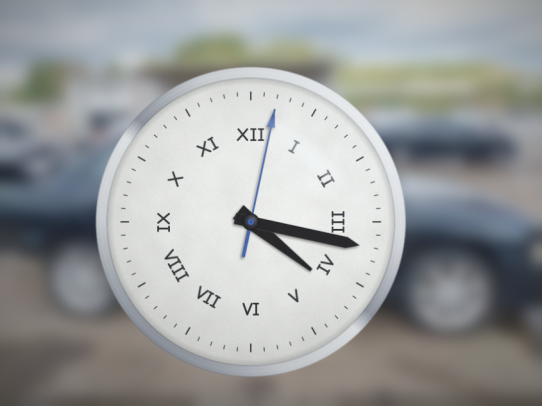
4:17:02
